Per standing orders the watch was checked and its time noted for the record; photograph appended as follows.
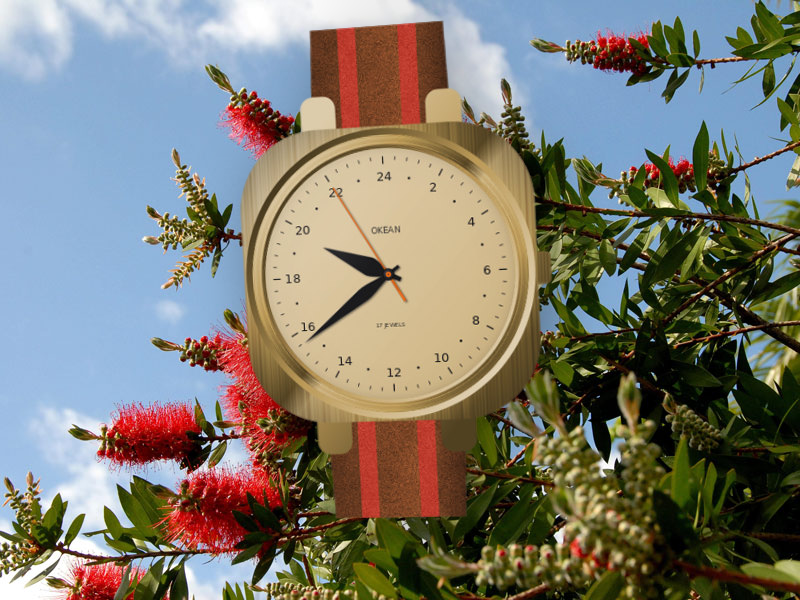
19:38:55
